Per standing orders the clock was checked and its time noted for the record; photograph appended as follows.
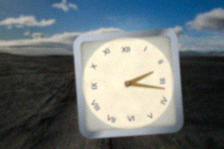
2:17
